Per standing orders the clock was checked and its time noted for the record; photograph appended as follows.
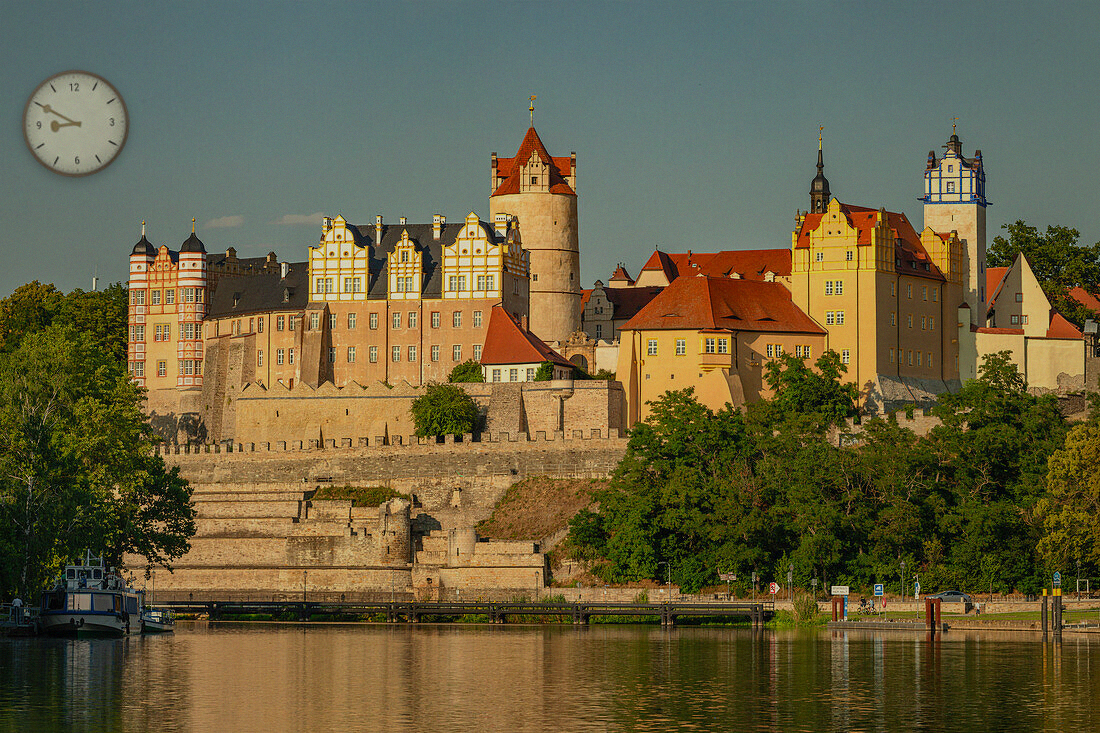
8:50
